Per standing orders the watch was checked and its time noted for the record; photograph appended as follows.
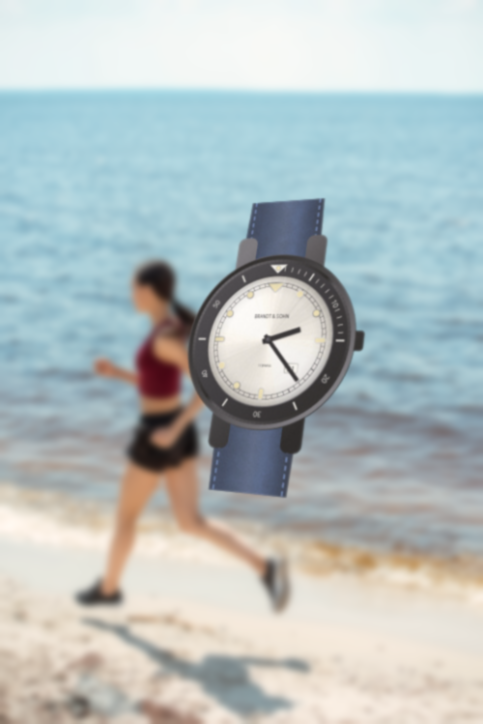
2:23
